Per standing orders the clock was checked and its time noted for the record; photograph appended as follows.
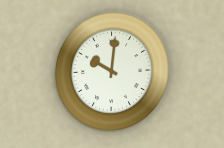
10:01
